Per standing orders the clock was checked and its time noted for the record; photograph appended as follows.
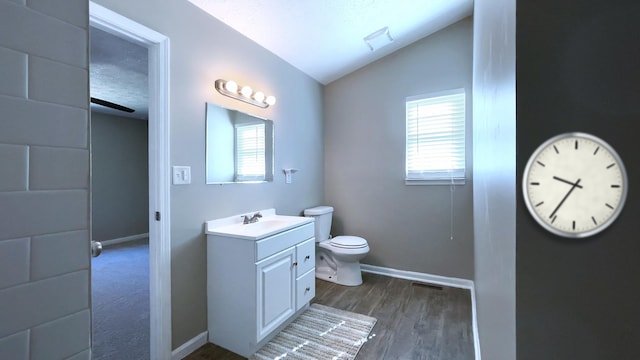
9:36
